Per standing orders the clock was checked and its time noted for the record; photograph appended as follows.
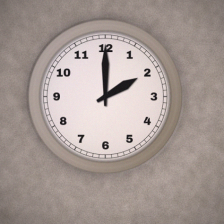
2:00
